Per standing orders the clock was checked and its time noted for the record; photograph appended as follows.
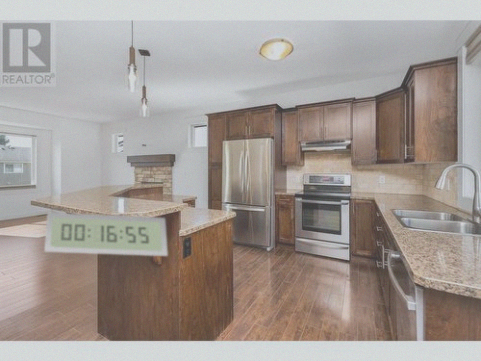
0:16:55
